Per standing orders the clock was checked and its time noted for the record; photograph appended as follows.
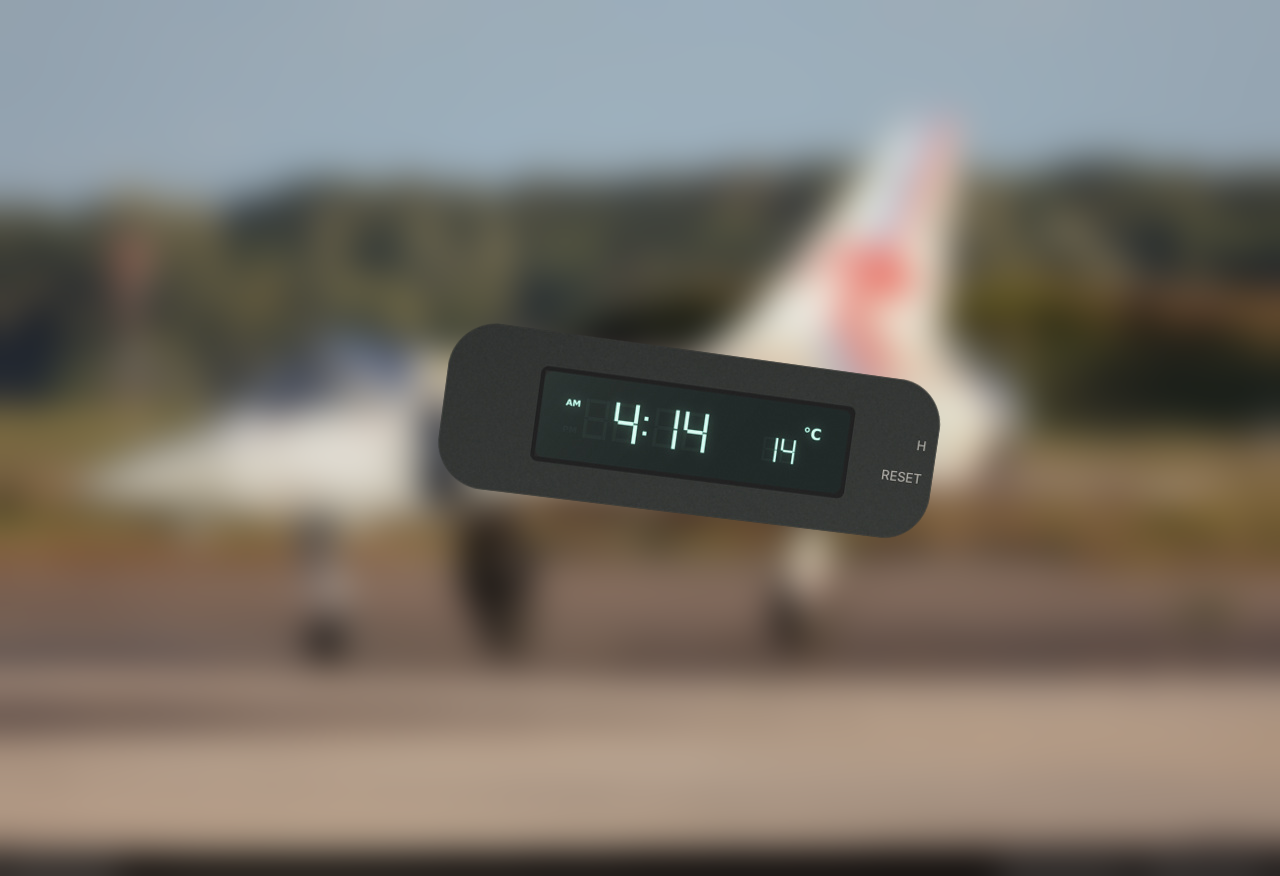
4:14
